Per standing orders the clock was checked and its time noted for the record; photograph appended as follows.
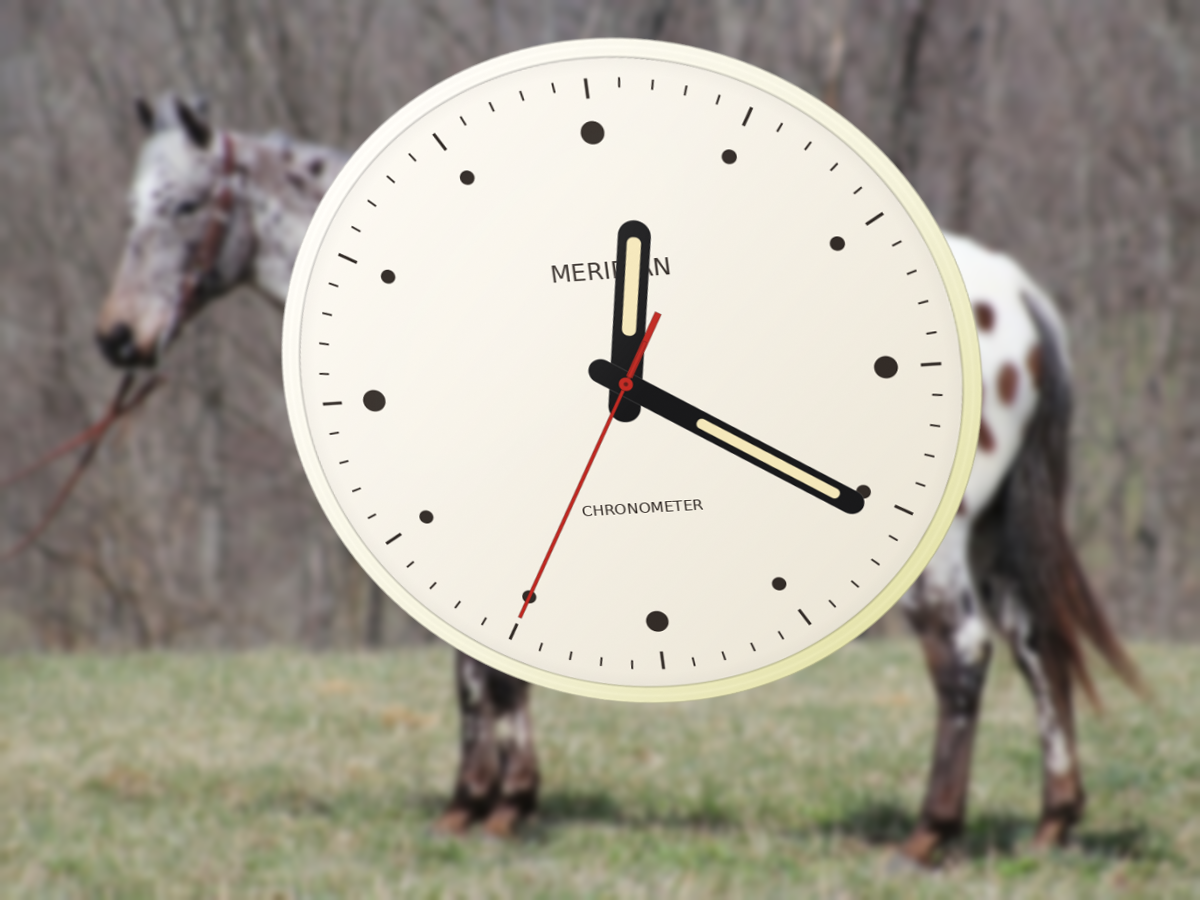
12:20:35
